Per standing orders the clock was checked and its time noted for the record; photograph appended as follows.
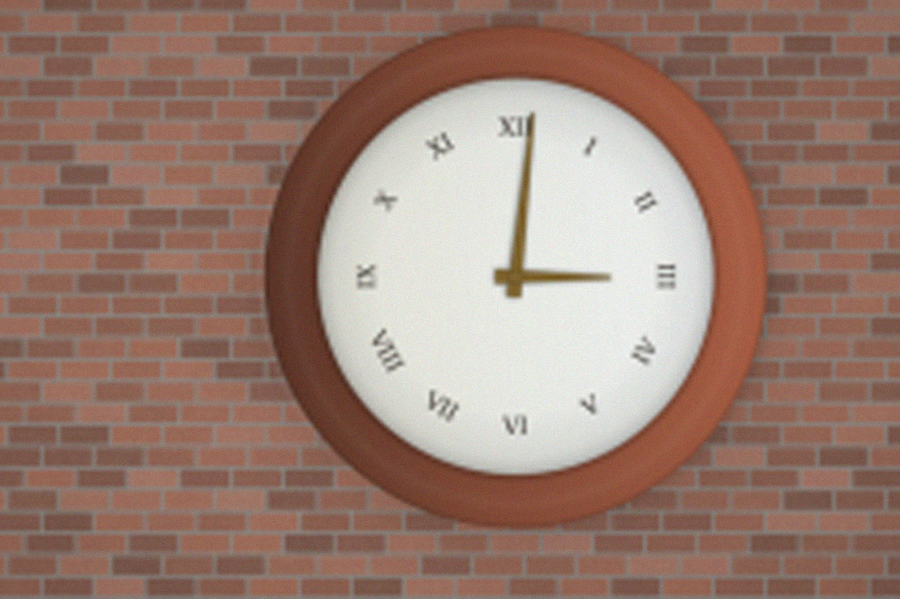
3:01
